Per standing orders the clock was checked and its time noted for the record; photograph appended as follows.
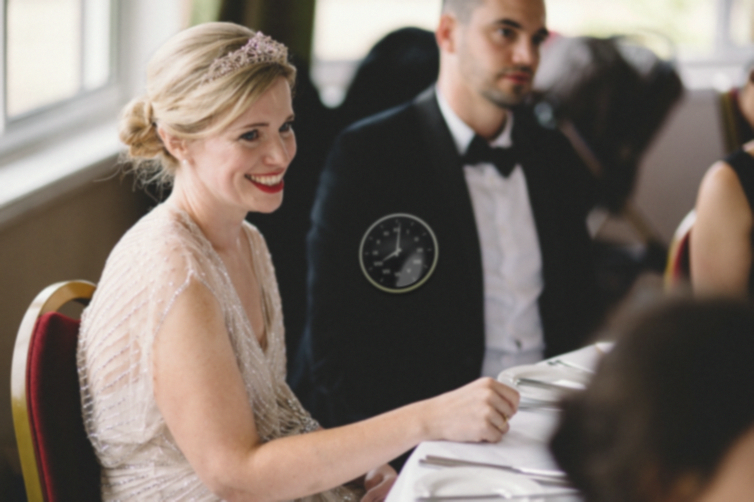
8:01
